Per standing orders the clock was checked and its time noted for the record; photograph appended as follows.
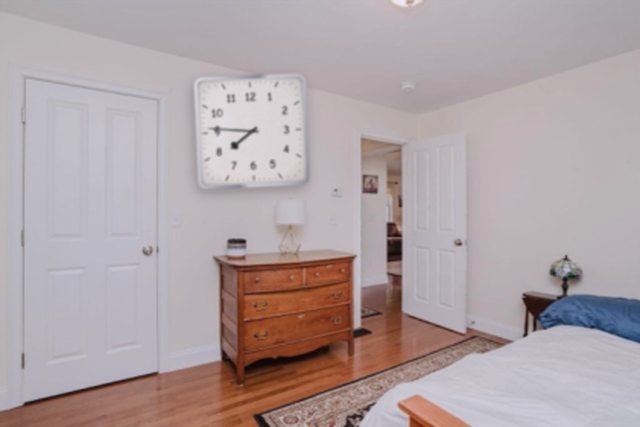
7:46
